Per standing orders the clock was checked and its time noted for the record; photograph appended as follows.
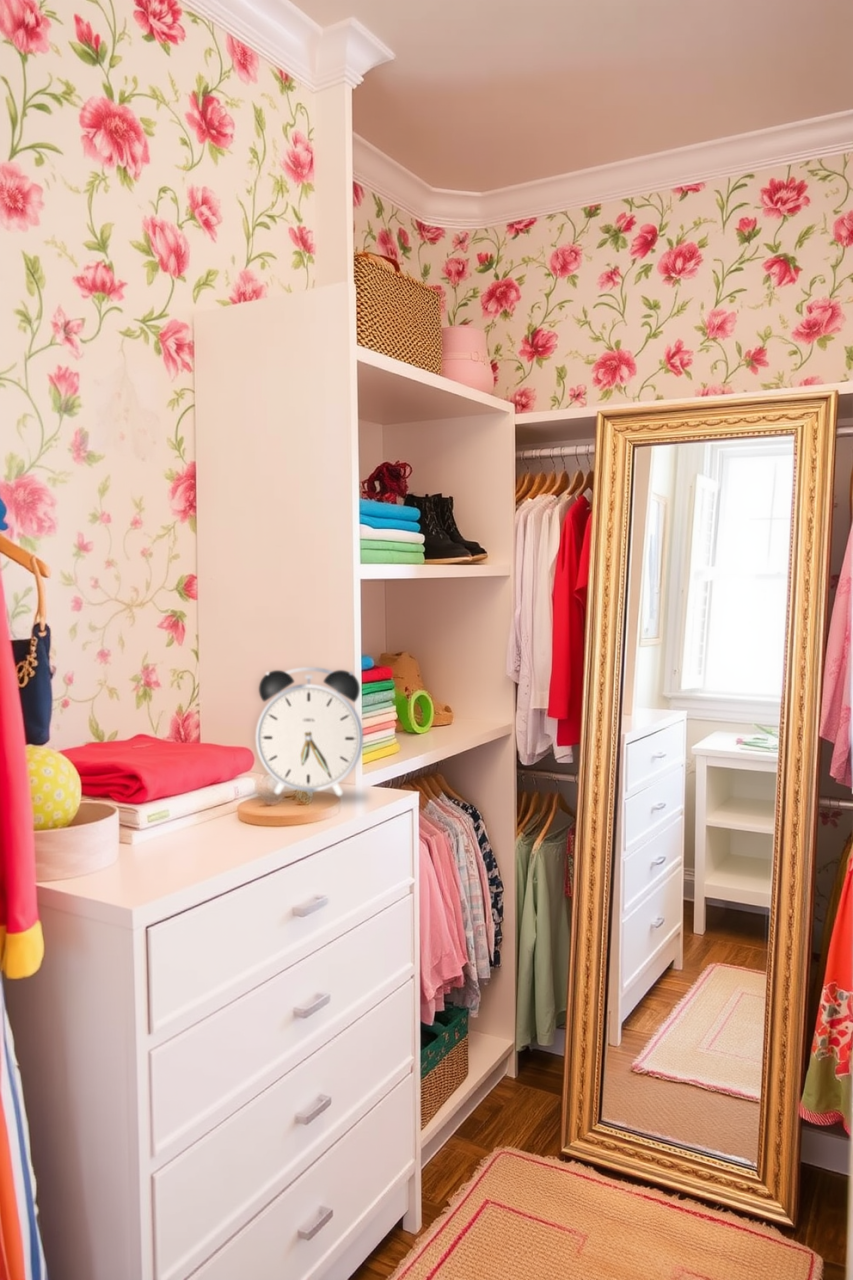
6:25
